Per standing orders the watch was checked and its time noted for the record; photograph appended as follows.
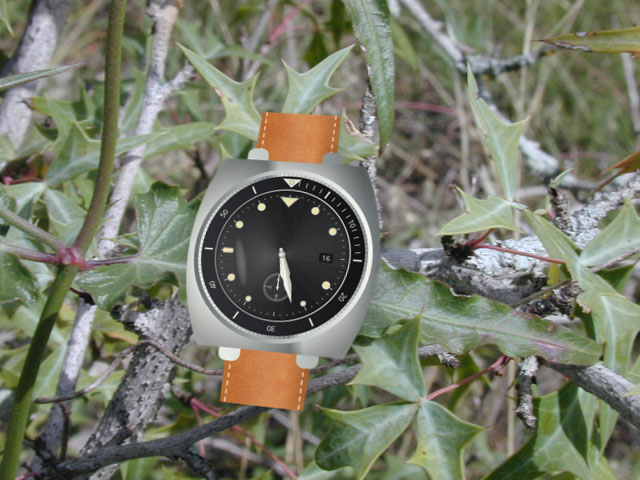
5:27
